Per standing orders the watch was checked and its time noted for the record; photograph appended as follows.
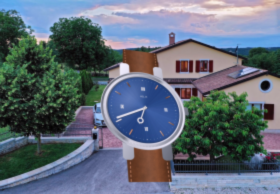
6:41
